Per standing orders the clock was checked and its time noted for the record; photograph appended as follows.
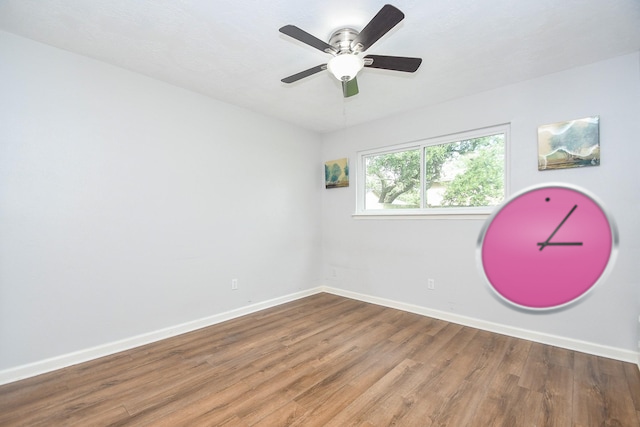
3:06
